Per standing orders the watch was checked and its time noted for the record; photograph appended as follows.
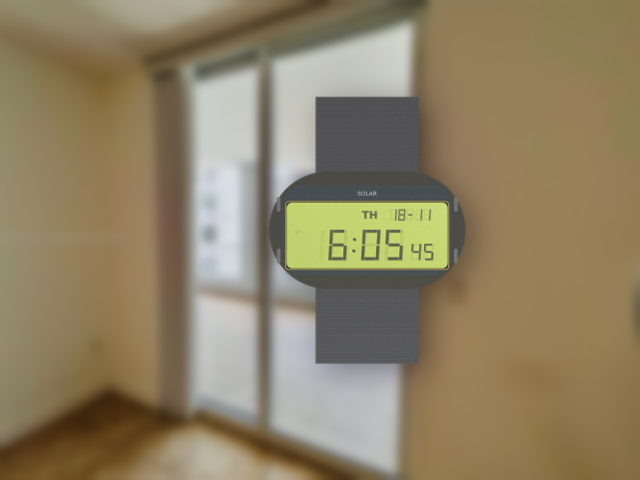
6:05:45
